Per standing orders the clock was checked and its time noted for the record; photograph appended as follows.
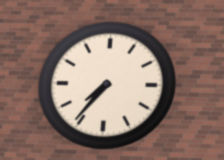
7:36
